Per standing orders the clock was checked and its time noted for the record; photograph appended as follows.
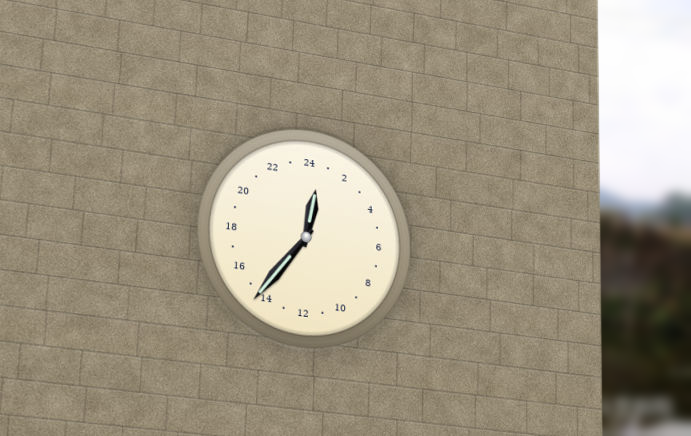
0:36
